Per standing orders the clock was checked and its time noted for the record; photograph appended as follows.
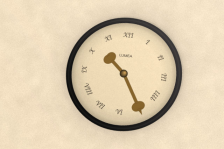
10:25
